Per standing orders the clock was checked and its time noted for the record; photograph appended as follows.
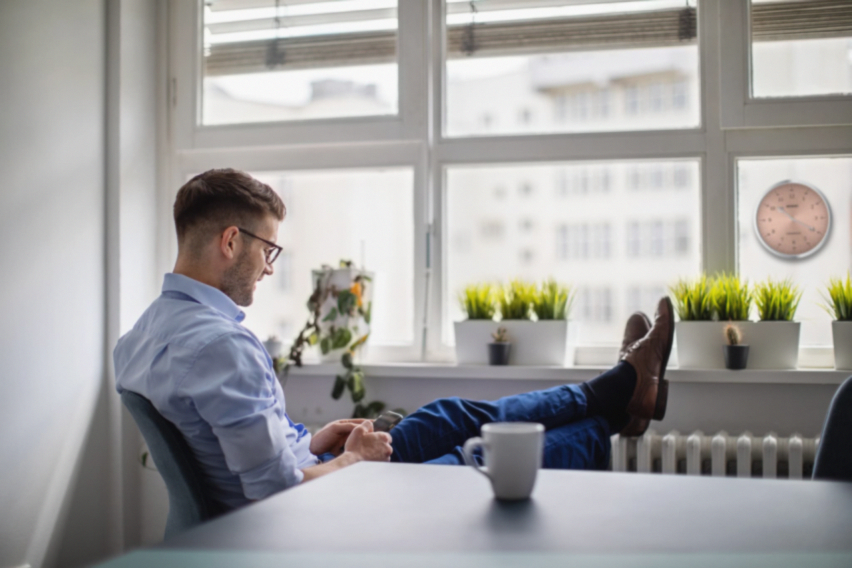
10:20
